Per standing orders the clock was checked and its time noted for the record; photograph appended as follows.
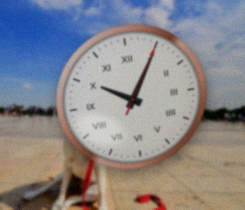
10:05:05
